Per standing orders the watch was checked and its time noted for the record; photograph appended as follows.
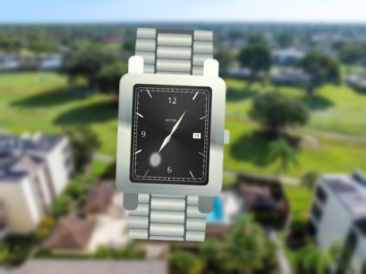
7:05
